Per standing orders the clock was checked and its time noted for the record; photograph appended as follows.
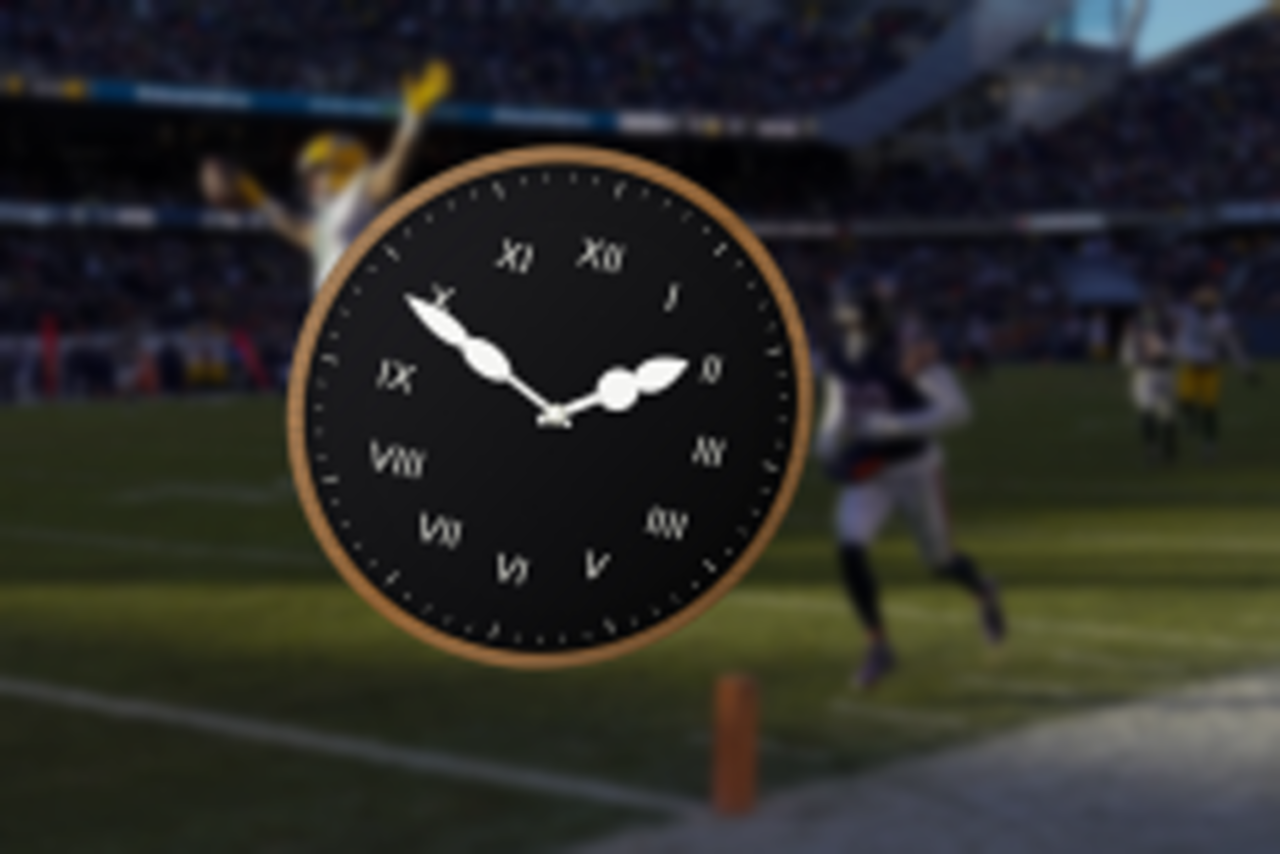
1:49
